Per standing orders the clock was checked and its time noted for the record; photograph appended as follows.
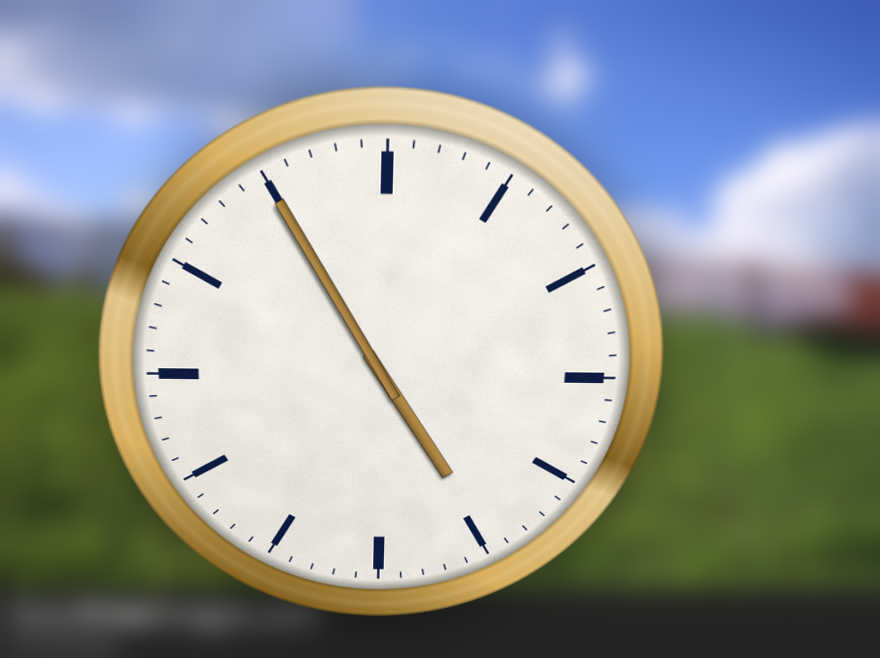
4:55
